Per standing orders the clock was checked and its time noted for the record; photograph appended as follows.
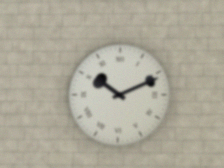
10:11
